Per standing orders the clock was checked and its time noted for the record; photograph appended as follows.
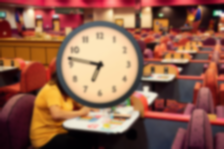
6:47
